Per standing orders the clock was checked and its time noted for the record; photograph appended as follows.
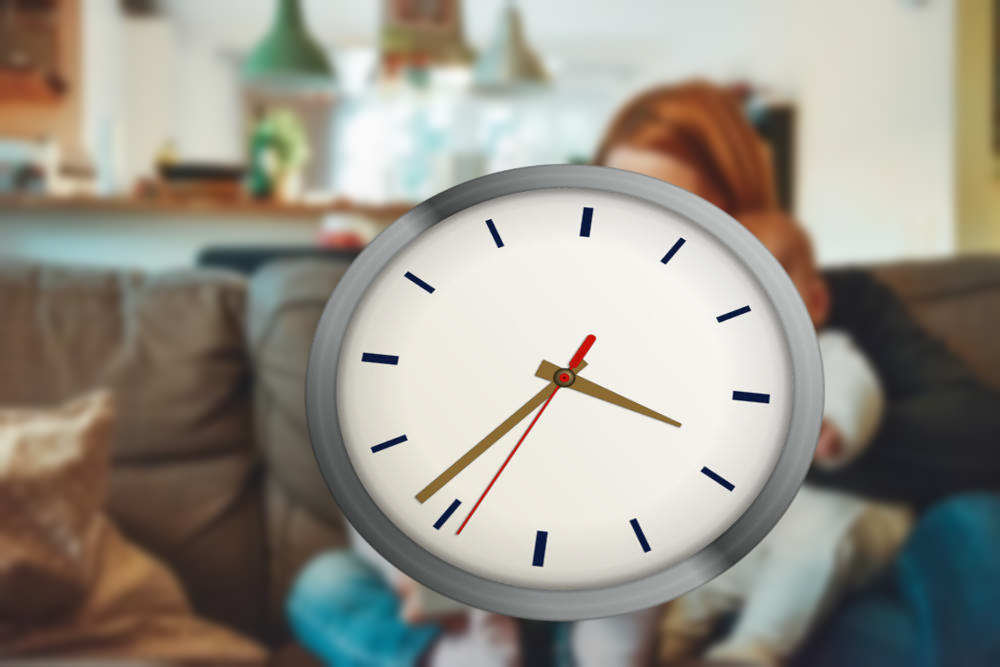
3:36:34
